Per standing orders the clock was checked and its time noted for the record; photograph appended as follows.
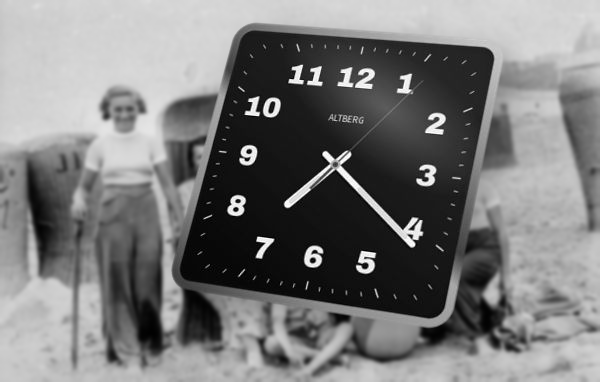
7:21:06
